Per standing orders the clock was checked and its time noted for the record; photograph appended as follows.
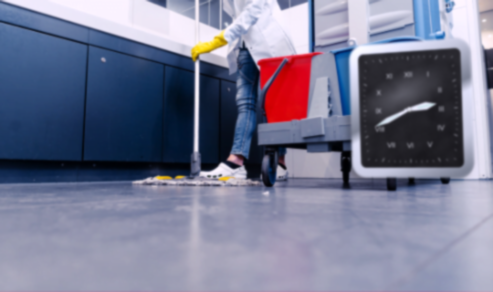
2:41
